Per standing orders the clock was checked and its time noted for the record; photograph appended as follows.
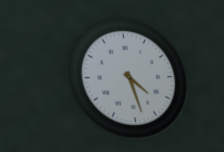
4:28
